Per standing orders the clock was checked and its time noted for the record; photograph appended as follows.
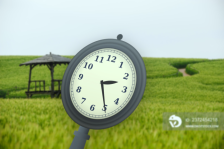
2:25
